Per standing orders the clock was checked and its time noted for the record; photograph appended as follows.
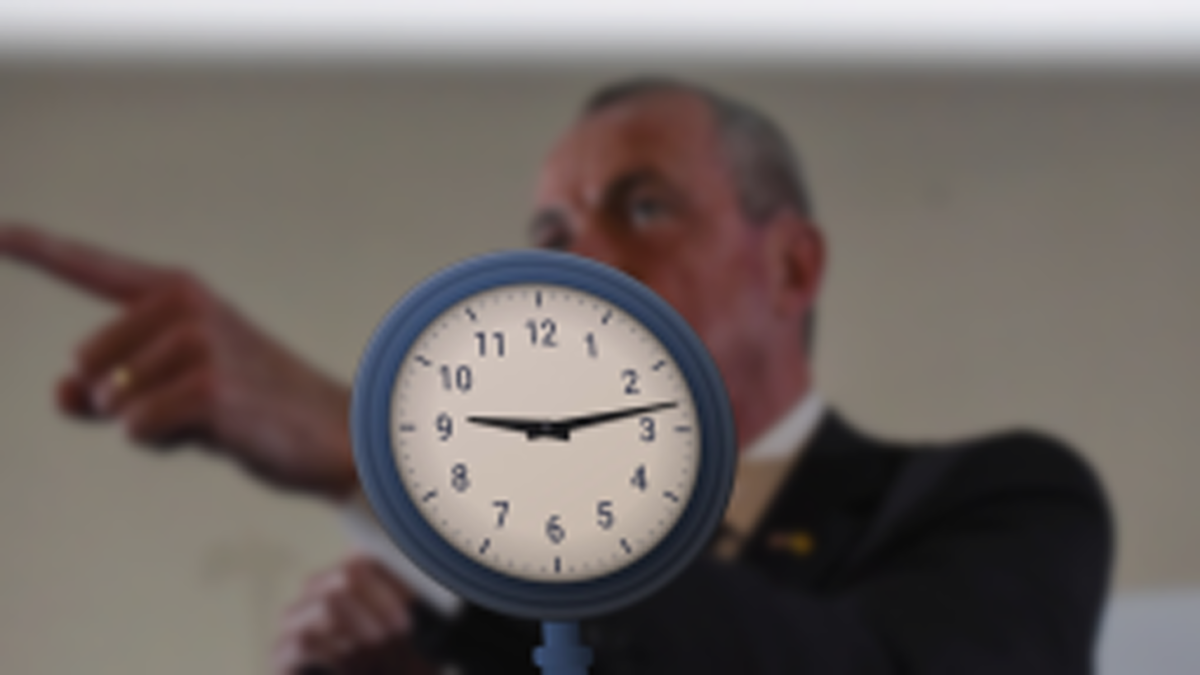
9:13
